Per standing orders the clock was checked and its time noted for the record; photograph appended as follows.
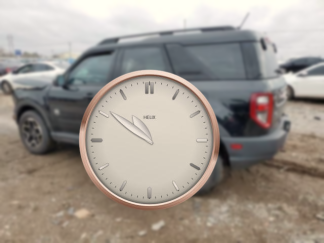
10:51
